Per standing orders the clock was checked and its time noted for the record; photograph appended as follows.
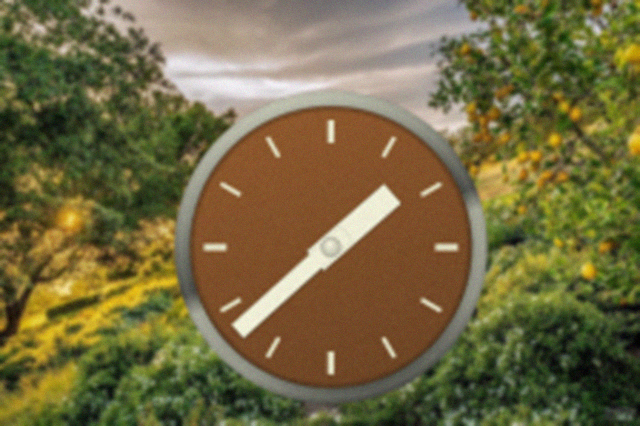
1:38
